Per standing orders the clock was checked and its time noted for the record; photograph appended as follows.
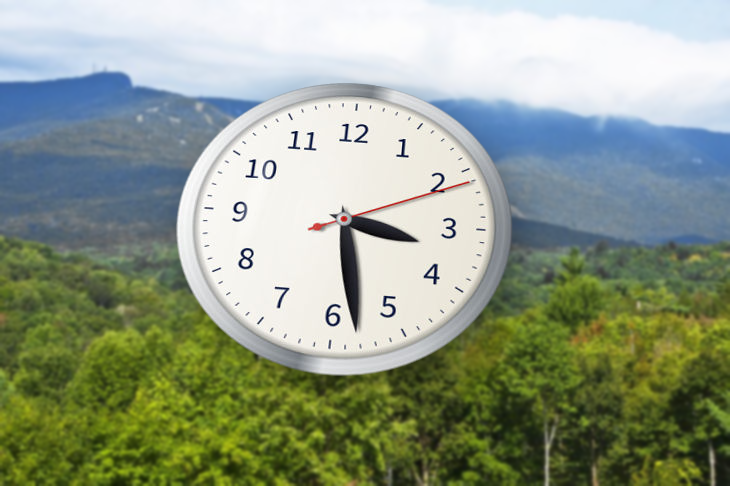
3:28:11
